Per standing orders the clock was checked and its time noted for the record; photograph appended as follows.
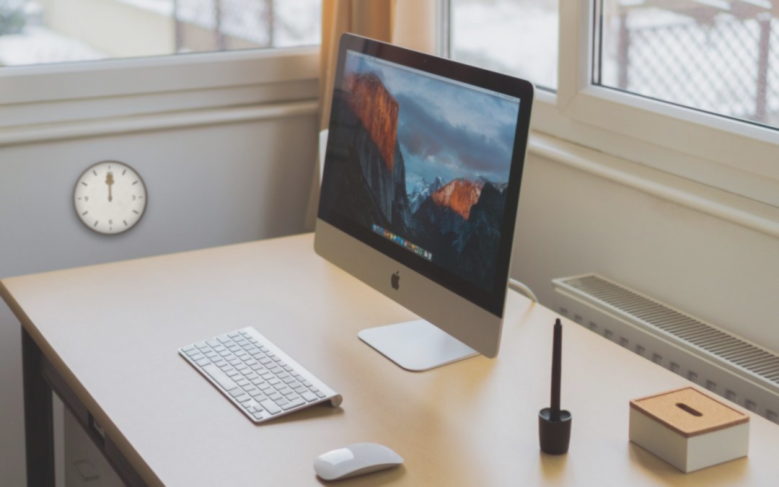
12:00
